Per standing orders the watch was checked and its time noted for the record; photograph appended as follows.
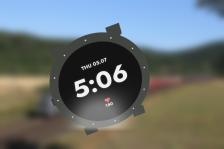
5:06
